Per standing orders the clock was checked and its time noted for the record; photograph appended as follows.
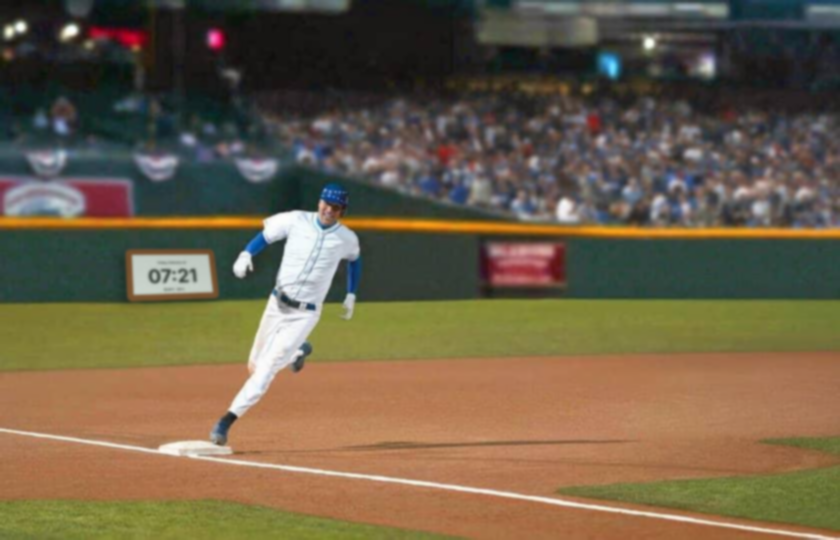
7:21
